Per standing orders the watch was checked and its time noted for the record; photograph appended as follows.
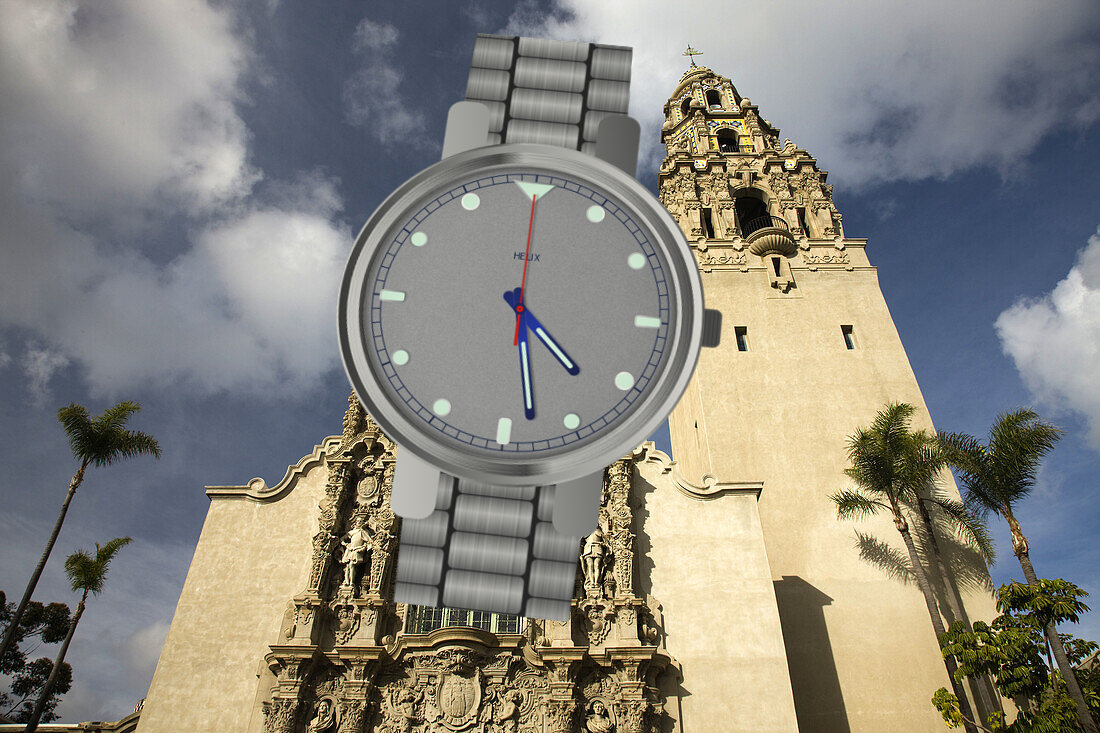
4:28:00
